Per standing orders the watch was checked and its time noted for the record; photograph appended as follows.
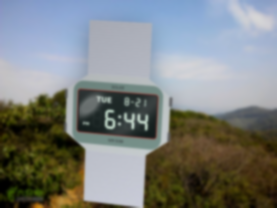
6:44
